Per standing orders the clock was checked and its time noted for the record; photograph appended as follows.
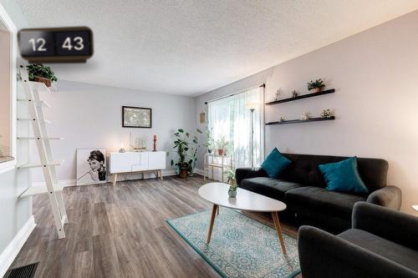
12:43
